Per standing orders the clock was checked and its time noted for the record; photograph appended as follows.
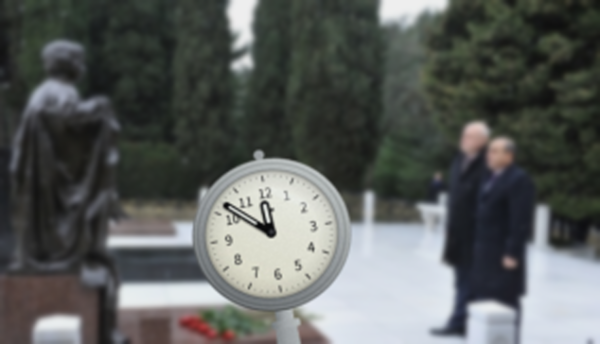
11:52
